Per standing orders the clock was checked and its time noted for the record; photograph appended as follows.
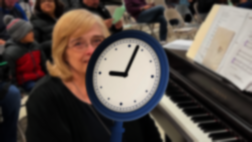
9:03
